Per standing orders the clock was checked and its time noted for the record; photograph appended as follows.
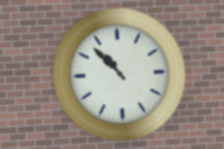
10:53
